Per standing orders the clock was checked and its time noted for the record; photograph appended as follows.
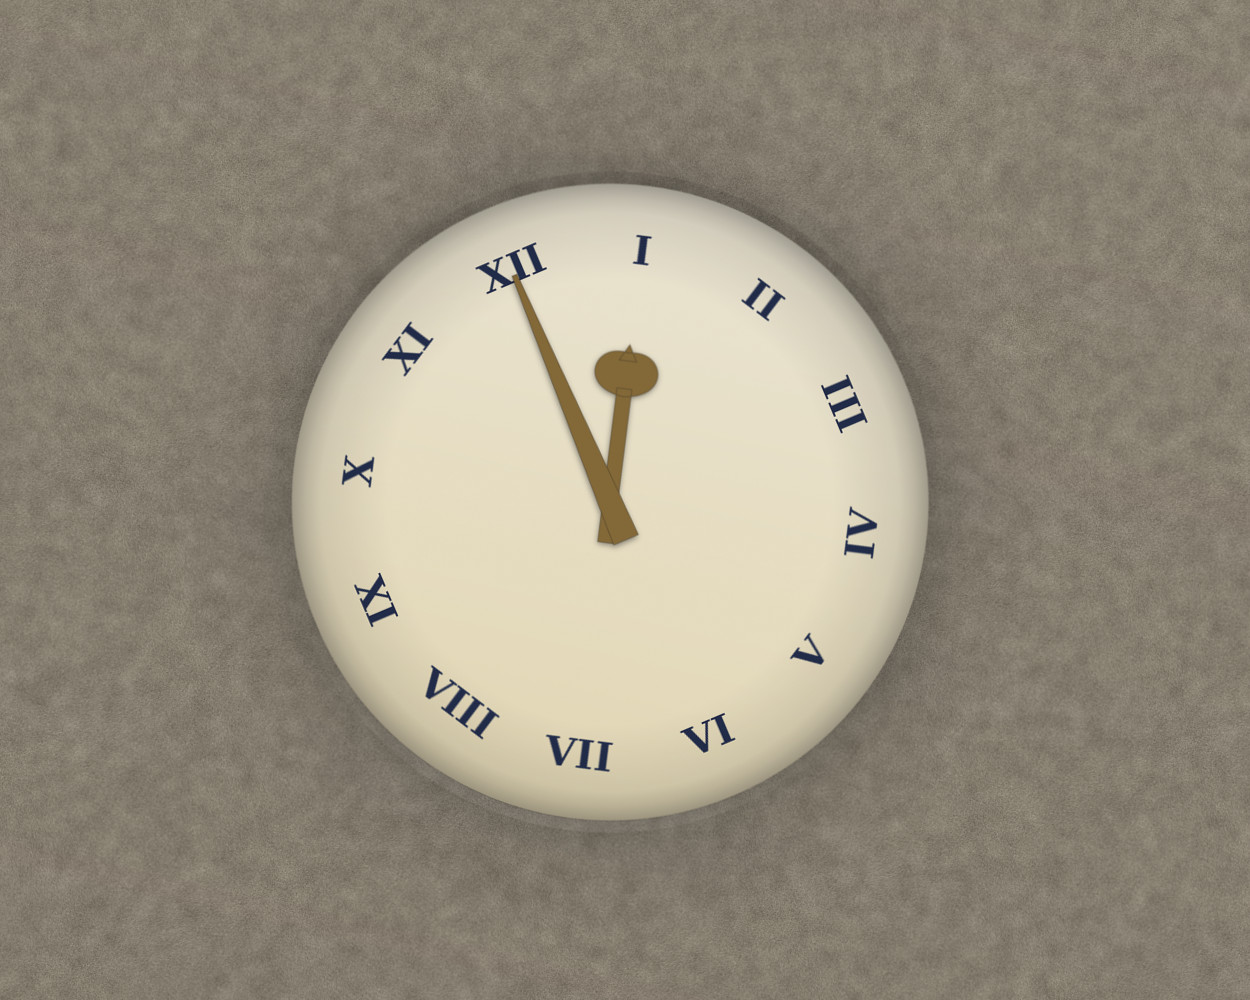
1:00
